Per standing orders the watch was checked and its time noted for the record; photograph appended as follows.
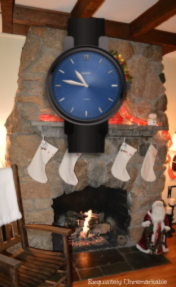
10:47
